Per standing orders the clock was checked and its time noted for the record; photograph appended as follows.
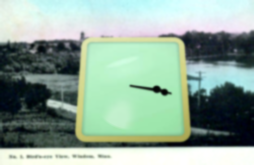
3:17
